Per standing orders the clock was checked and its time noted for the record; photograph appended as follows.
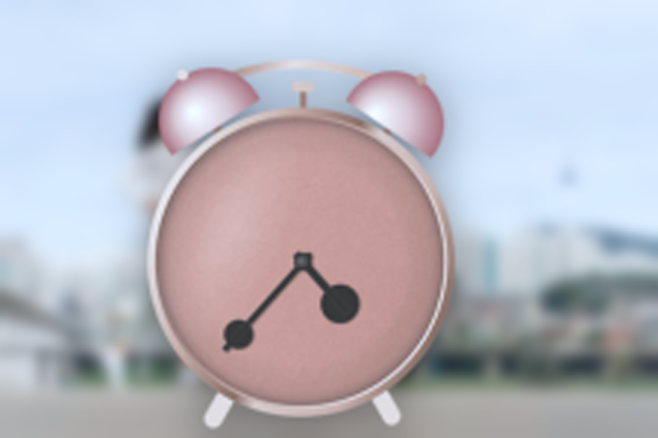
4:37
